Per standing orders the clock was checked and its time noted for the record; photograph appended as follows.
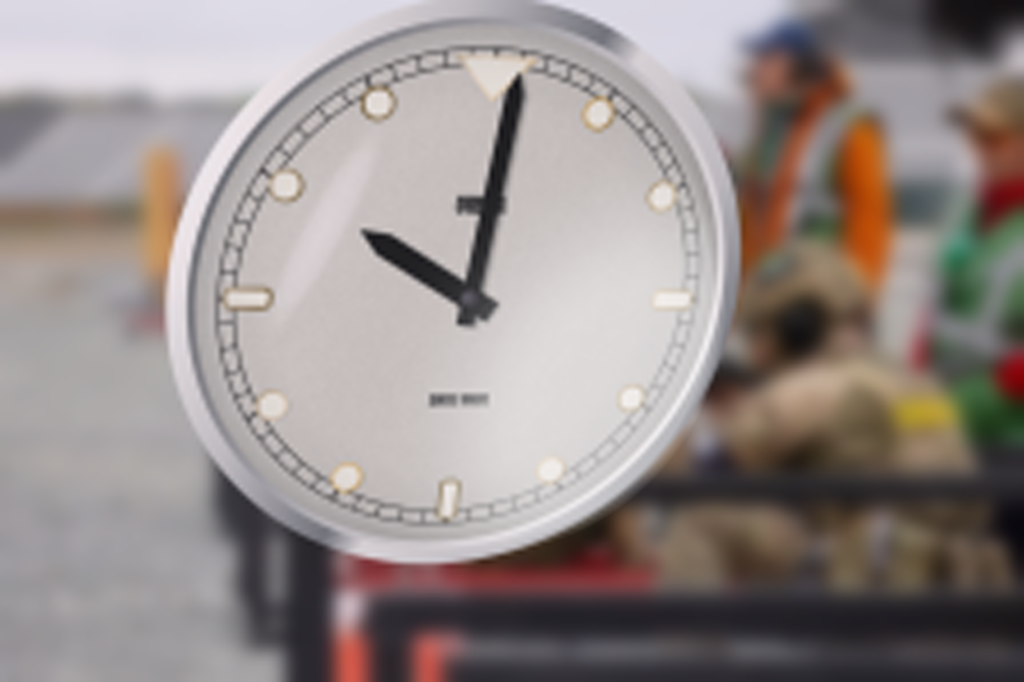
10:01
